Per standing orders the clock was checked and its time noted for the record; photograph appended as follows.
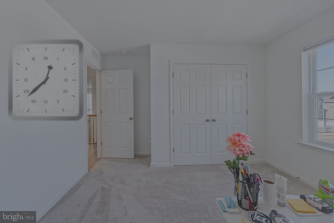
12:38
